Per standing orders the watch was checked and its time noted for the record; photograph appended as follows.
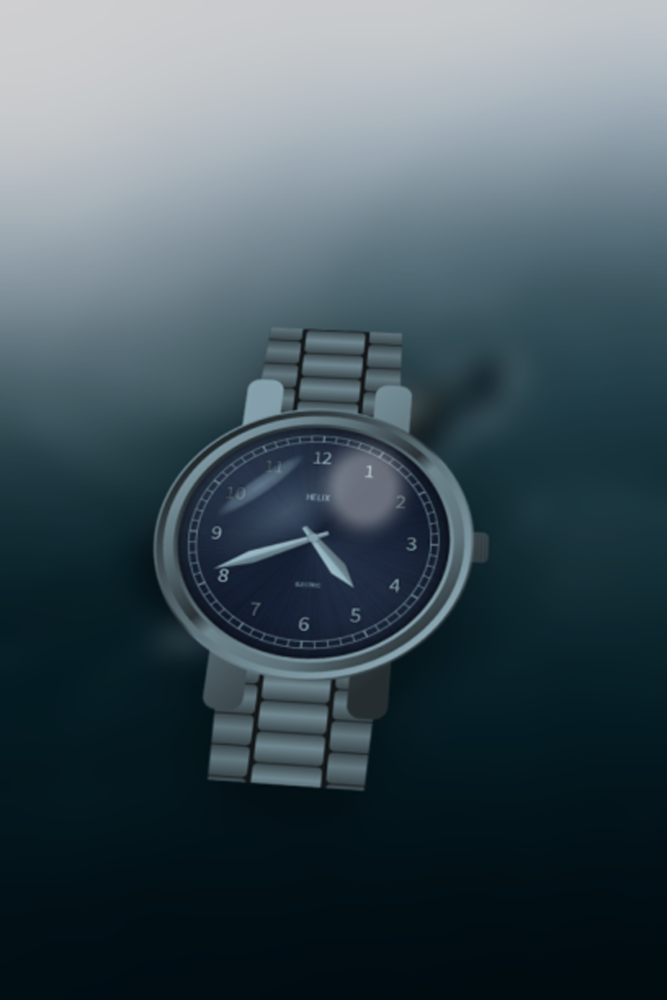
4:41
